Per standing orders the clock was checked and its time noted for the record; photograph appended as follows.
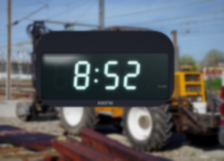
8:52
